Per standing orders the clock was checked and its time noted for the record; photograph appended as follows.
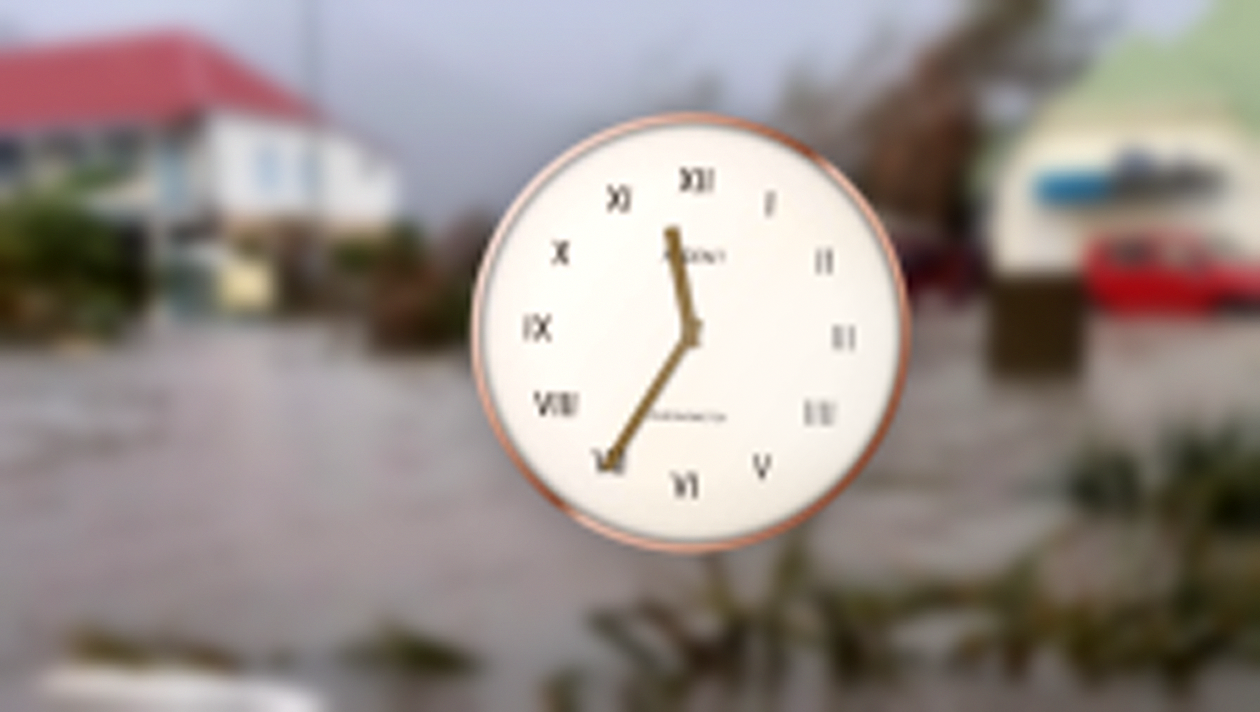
11:35
